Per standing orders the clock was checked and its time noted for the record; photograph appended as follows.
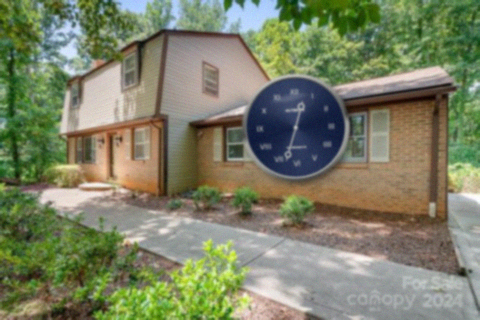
12:33
